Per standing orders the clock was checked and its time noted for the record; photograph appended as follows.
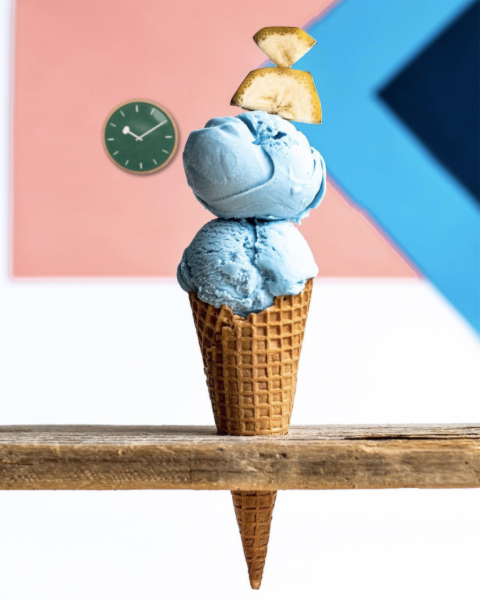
10:10
